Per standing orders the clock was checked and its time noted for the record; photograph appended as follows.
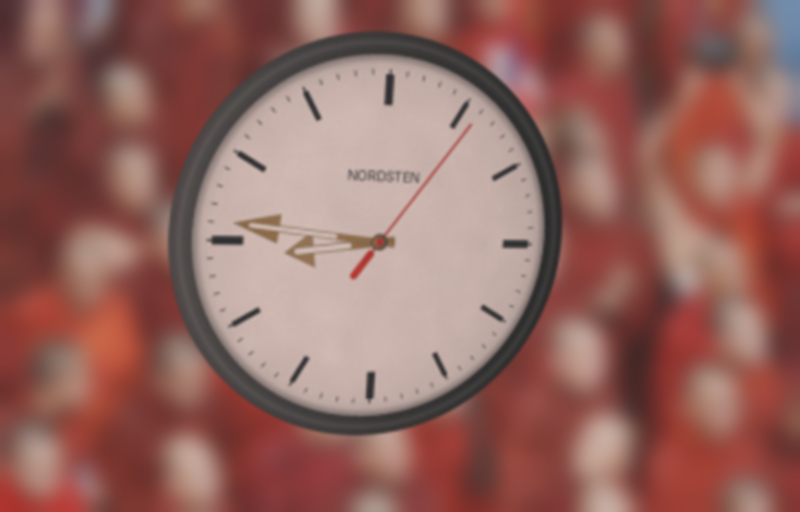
8:46:06
